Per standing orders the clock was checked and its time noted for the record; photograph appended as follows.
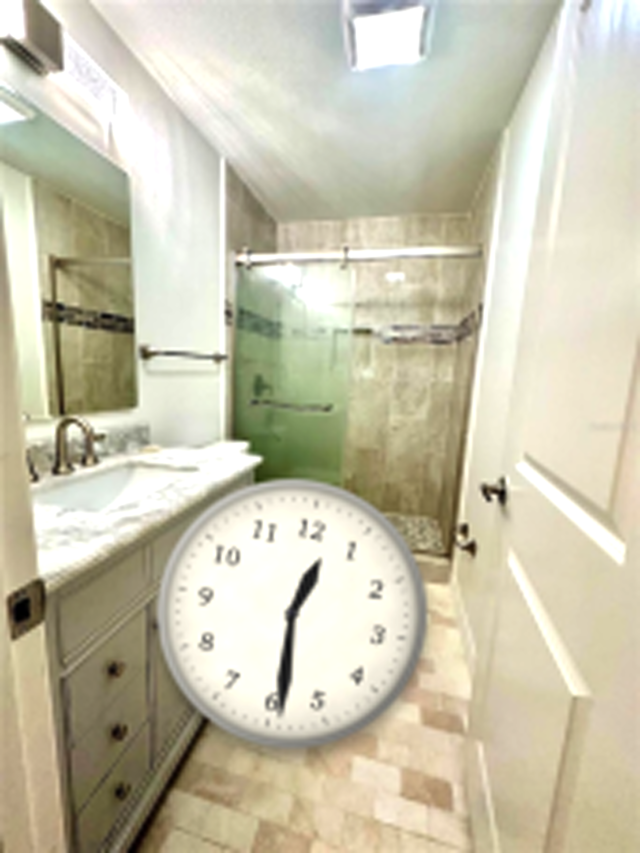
12:29
